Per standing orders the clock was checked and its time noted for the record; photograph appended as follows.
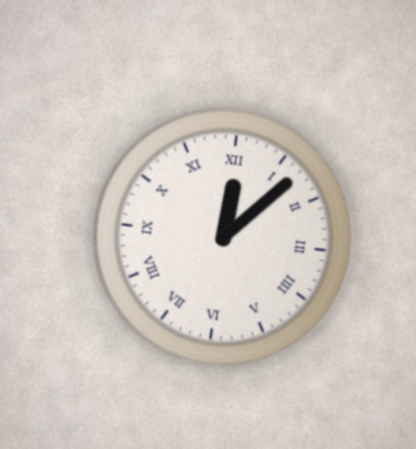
12:07
